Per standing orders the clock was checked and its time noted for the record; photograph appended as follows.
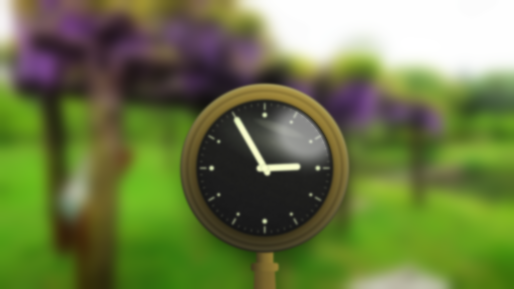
2:55
